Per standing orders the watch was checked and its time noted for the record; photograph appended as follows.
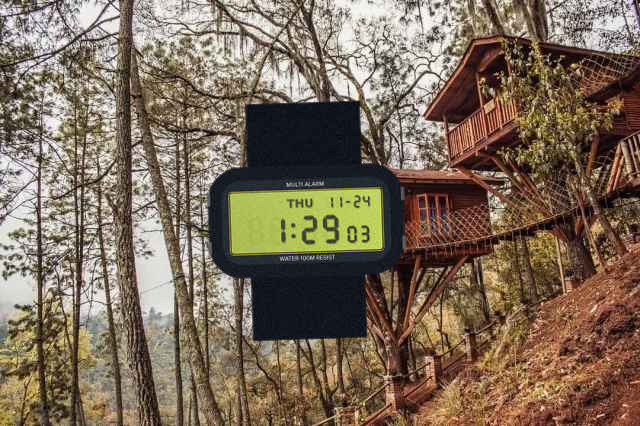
1:29:03
